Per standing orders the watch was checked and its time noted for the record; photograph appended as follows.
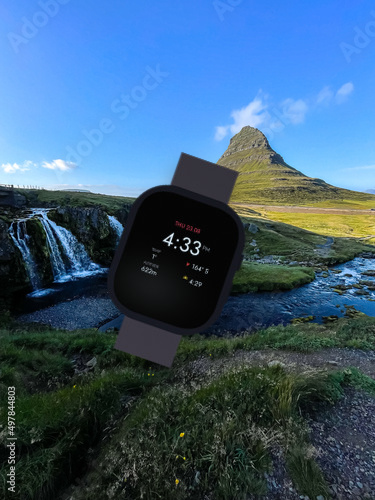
4:33
